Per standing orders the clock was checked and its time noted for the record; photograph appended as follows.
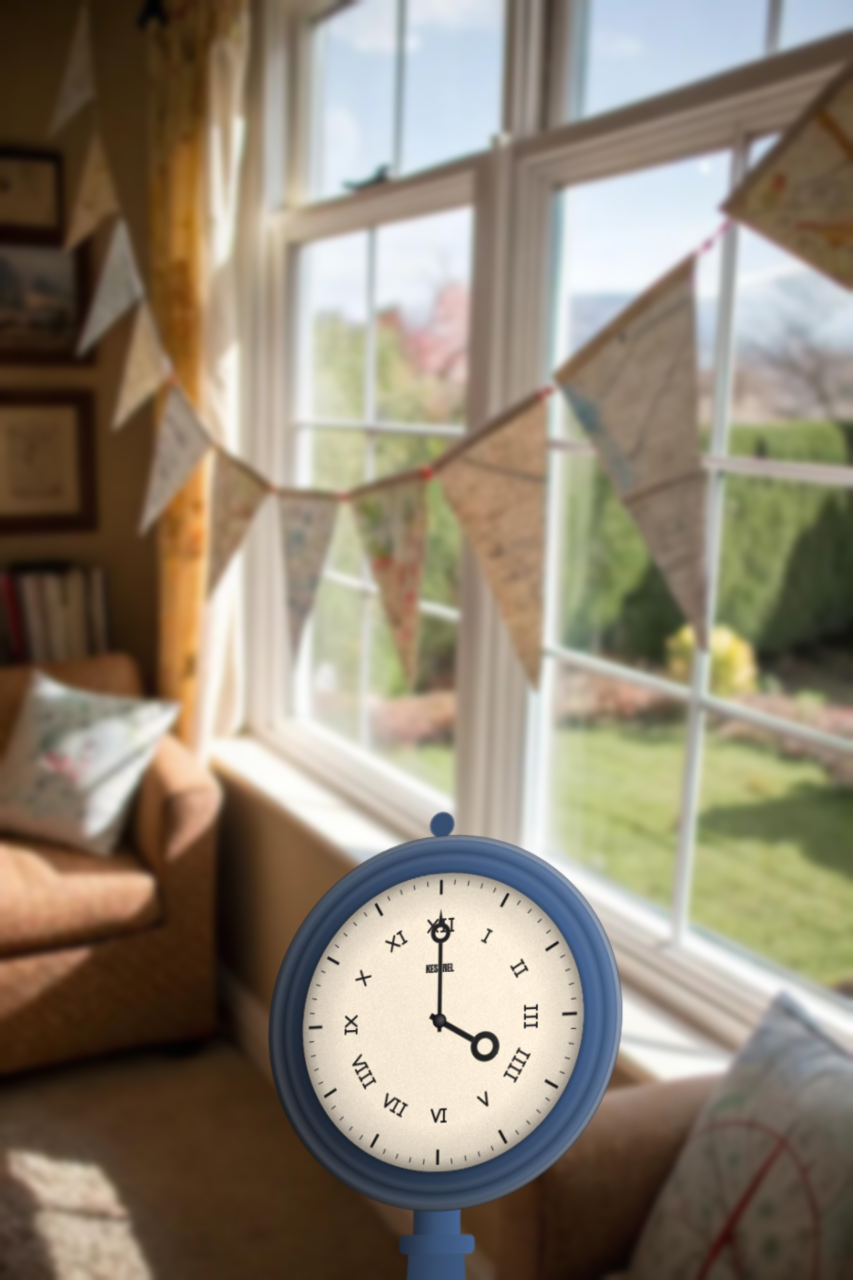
4:00
